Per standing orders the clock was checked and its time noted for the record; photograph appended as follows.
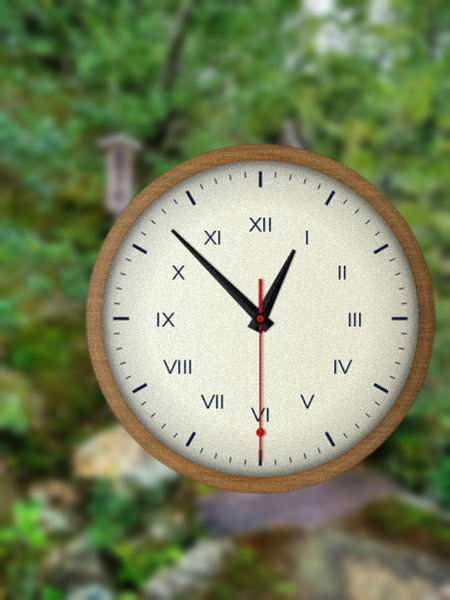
12:52:30
